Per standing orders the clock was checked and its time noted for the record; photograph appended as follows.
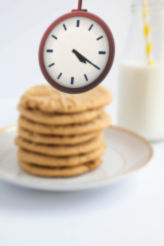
4:20
